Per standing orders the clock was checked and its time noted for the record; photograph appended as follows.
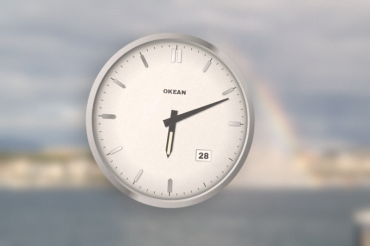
6:11
